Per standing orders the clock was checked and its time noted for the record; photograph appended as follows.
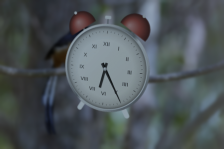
6:25
